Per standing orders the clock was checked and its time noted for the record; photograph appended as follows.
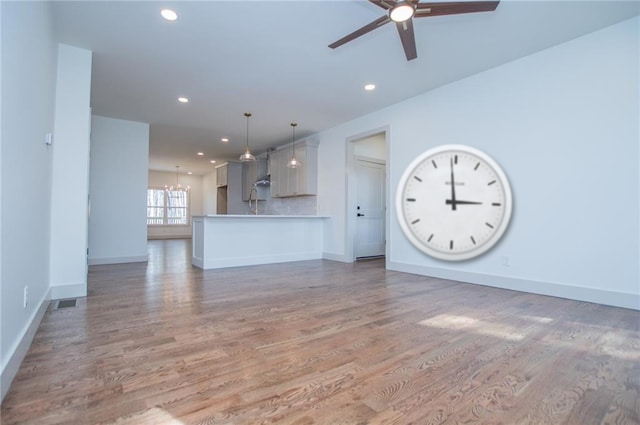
2:59
